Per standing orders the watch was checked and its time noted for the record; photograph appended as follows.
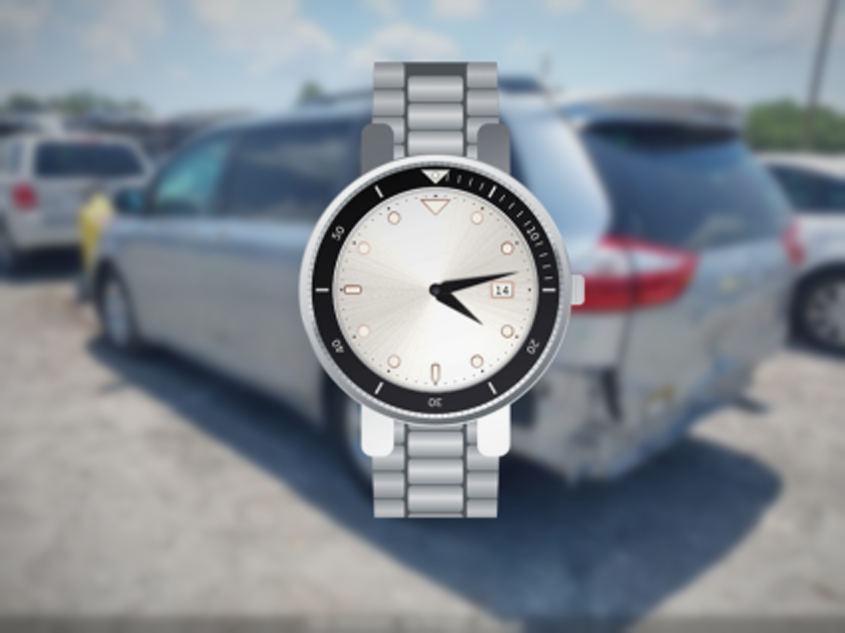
4:13
